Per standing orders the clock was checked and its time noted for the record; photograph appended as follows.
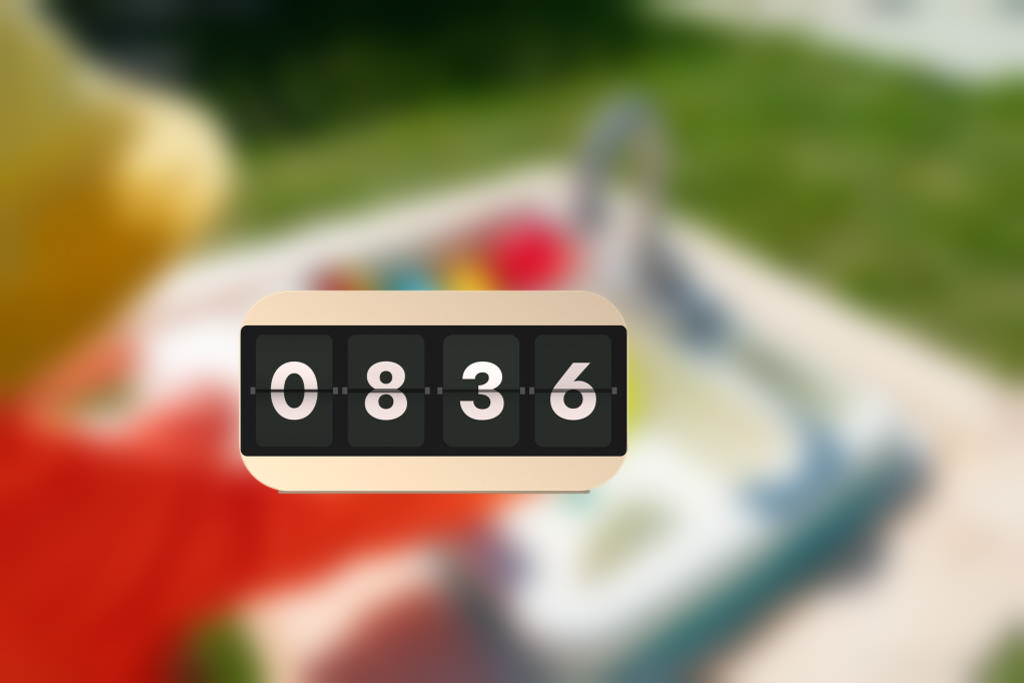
8:36
